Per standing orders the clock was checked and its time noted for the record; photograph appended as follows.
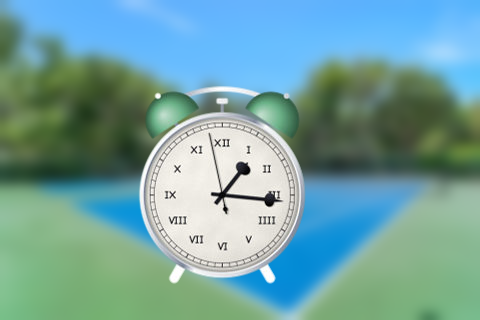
1:15:58
